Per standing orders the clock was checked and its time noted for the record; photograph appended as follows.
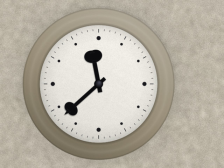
11:38
